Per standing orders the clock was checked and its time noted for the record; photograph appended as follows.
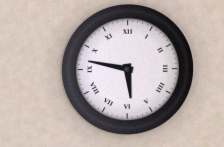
5:47
